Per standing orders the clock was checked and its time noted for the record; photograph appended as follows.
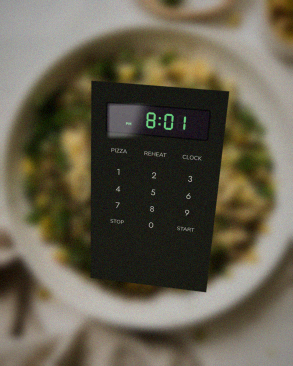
8:01
